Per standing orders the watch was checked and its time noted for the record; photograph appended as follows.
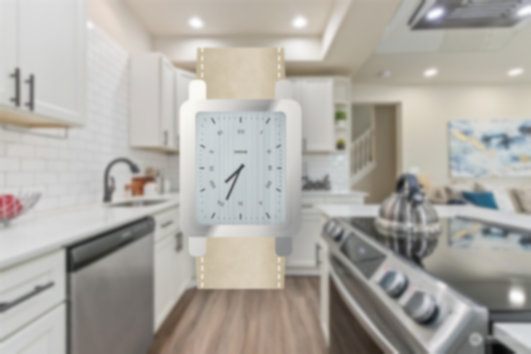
7:34
